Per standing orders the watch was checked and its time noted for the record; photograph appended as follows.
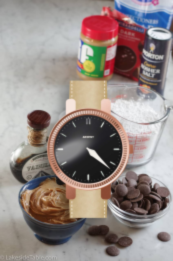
4:22
